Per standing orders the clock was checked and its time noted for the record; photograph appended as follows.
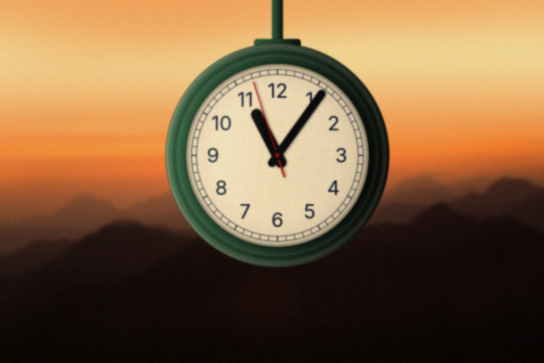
11:05:57
